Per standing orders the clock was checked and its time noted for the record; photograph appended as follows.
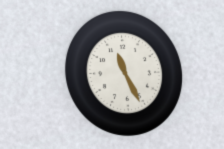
11:26
